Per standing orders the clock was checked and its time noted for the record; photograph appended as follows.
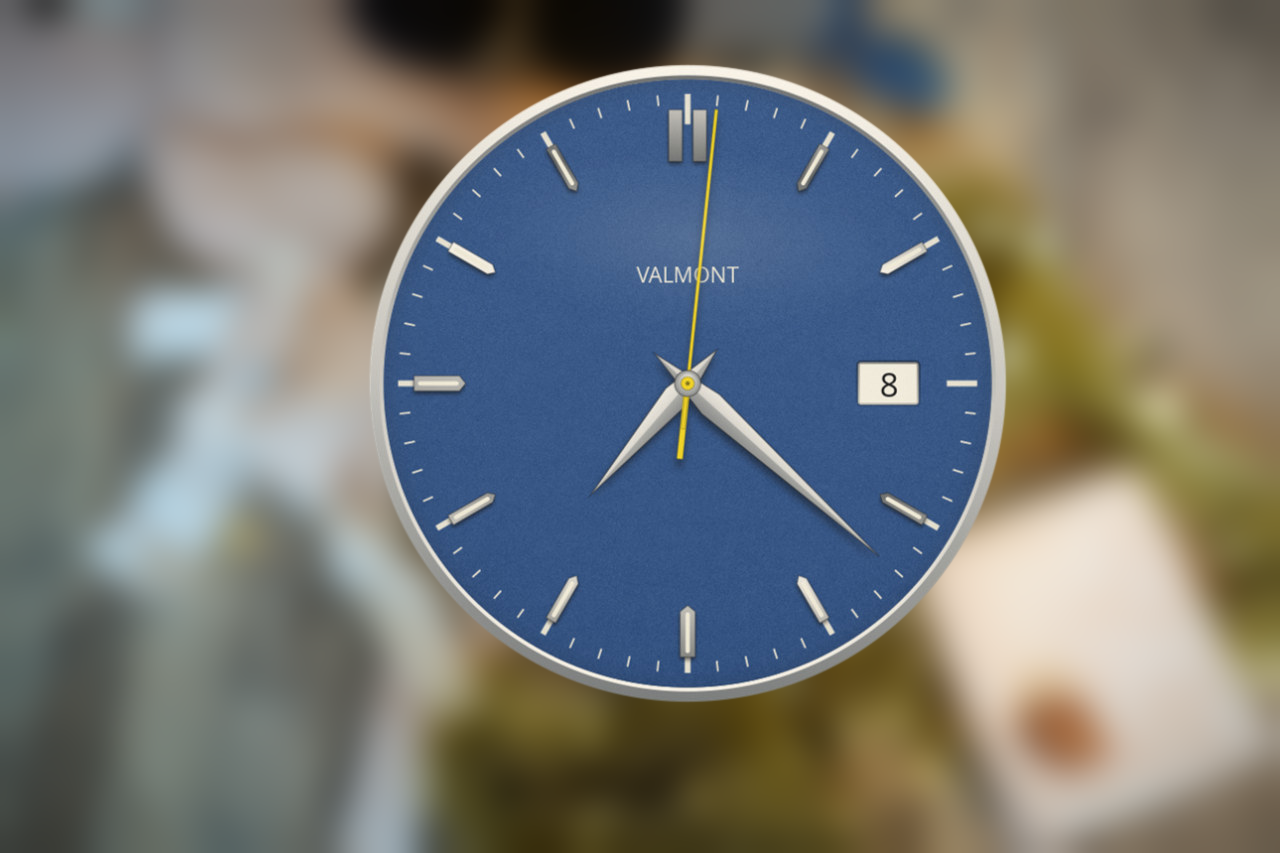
7:22:01
